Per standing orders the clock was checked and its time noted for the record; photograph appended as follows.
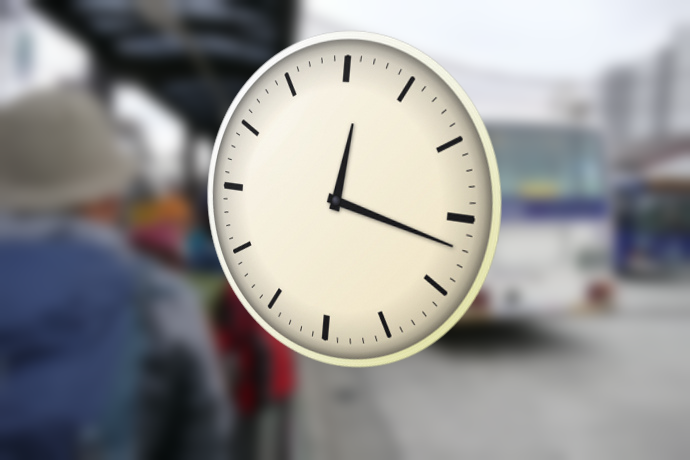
12:17
